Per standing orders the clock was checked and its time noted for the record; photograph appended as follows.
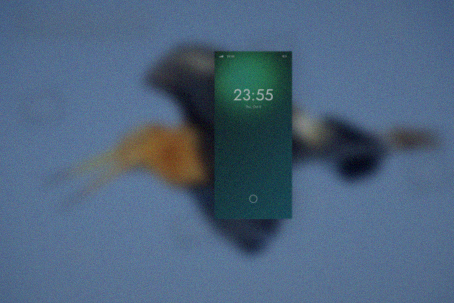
23:55
